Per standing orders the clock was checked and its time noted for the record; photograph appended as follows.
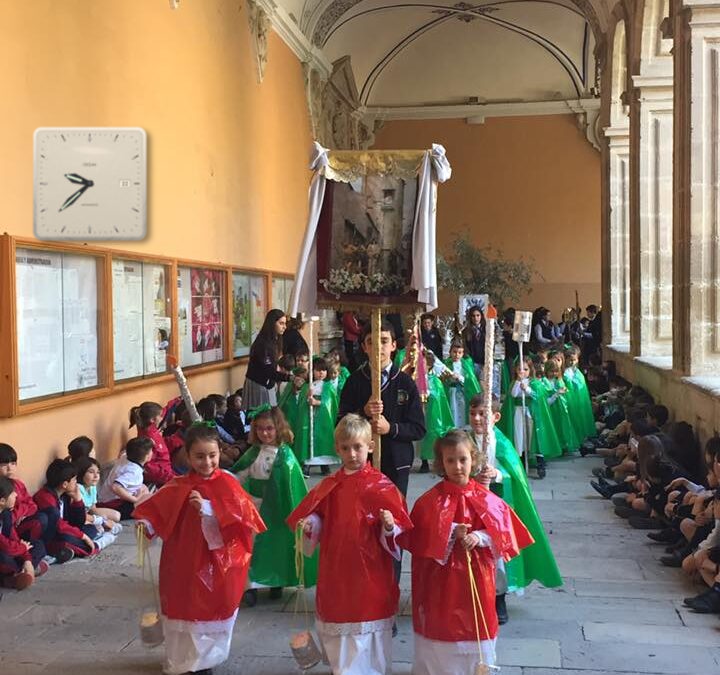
9:38
